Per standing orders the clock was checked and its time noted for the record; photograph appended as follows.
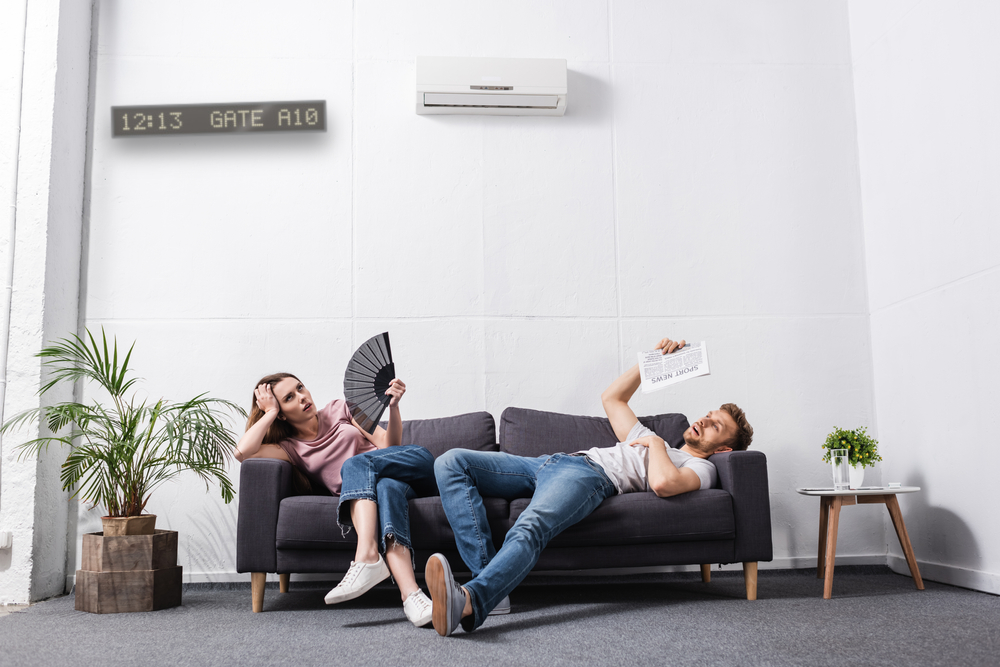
12:13
